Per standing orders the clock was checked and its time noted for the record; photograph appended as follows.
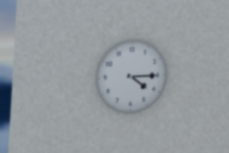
4:15
